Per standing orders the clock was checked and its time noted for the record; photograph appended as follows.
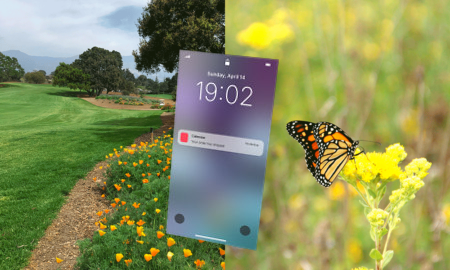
19:02
